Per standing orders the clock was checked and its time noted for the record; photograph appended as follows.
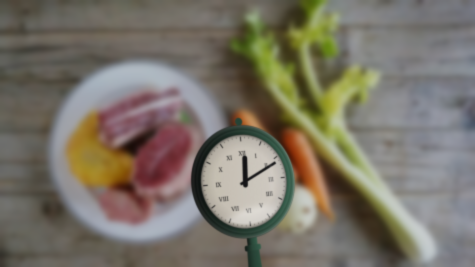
12:11
